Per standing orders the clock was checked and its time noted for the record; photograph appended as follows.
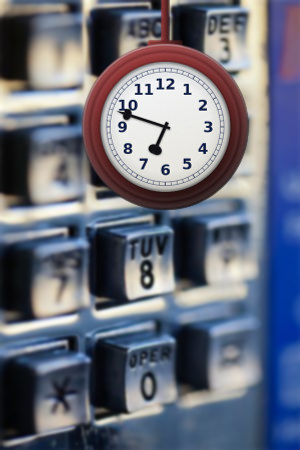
6:48
